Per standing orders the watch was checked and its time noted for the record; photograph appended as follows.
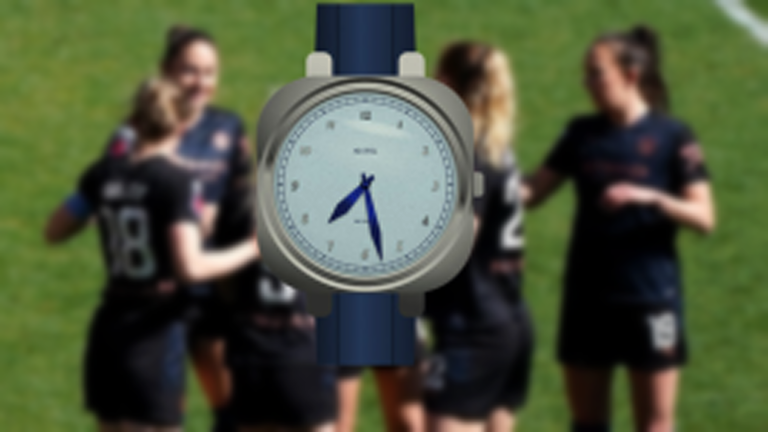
7:28
